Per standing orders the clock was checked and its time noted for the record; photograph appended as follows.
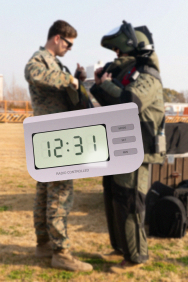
12:31
